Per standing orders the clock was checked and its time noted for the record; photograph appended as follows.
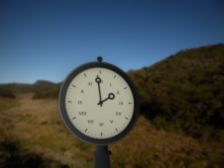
1:59
